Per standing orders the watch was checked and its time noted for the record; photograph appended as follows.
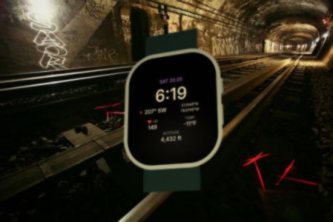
6:19
